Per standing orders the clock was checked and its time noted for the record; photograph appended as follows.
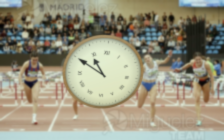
10:50
